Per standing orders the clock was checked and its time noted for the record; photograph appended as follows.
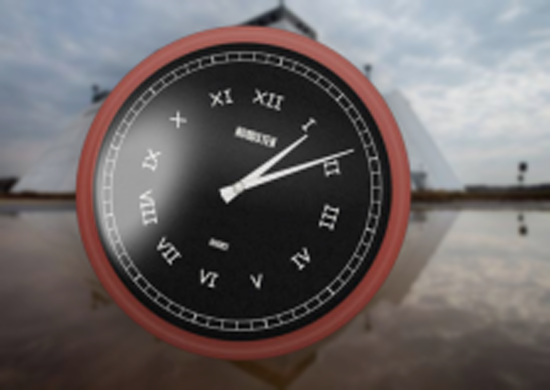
1:09
